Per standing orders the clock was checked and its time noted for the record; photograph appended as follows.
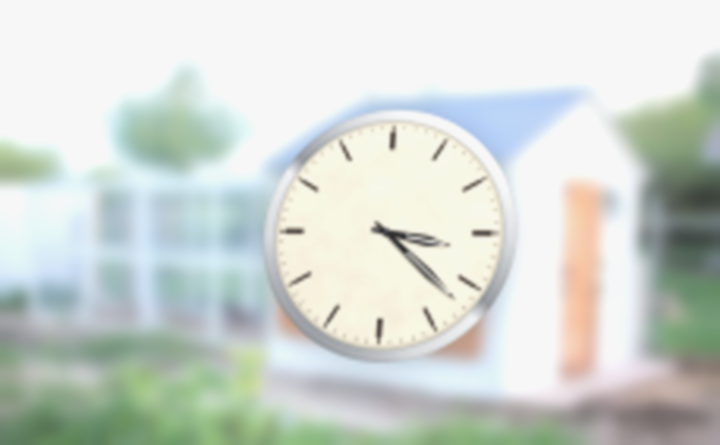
3:22
